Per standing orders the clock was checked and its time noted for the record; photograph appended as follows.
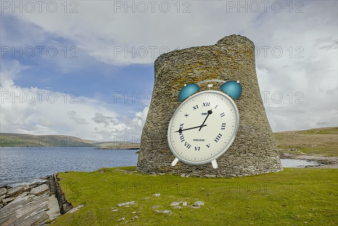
12:43
